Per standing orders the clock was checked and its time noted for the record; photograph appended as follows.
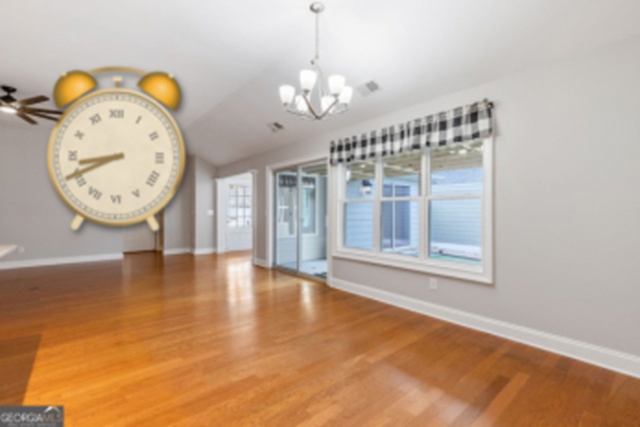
8:41
